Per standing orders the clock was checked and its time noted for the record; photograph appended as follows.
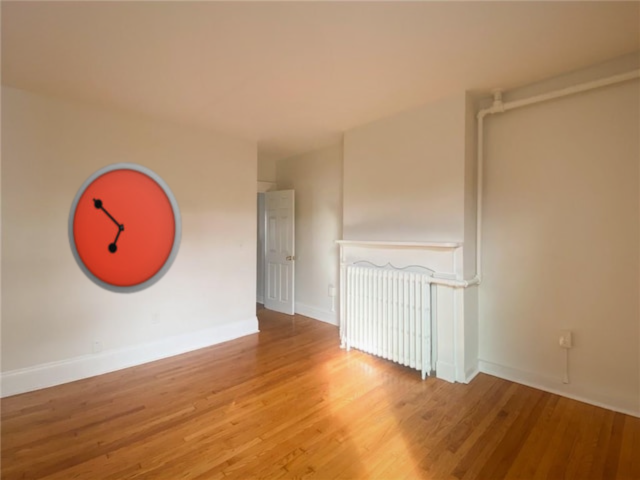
6:52
